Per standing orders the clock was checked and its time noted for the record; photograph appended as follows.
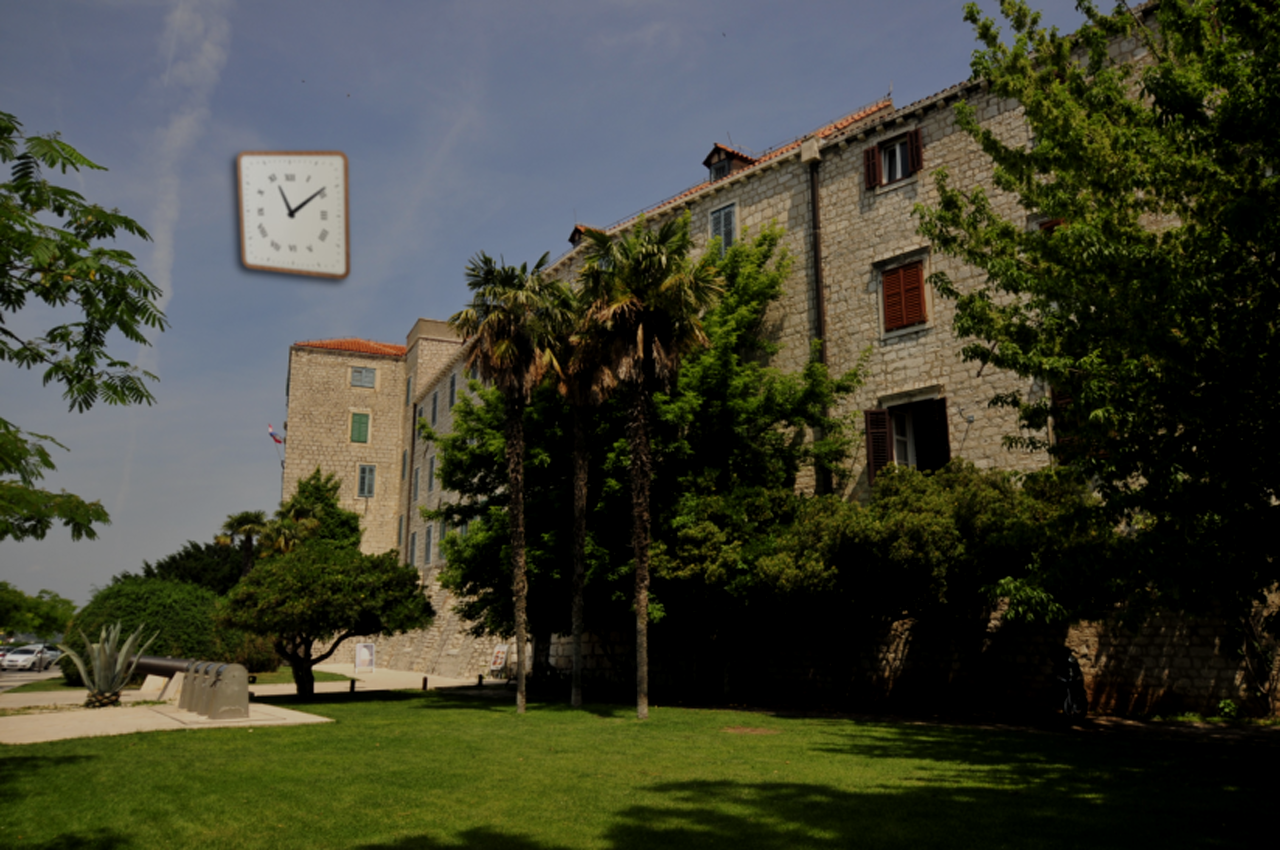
11:09
